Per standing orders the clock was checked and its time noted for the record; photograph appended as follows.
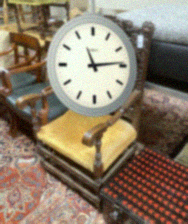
11:14
